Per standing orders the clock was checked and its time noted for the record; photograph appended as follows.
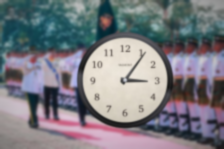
3:06
